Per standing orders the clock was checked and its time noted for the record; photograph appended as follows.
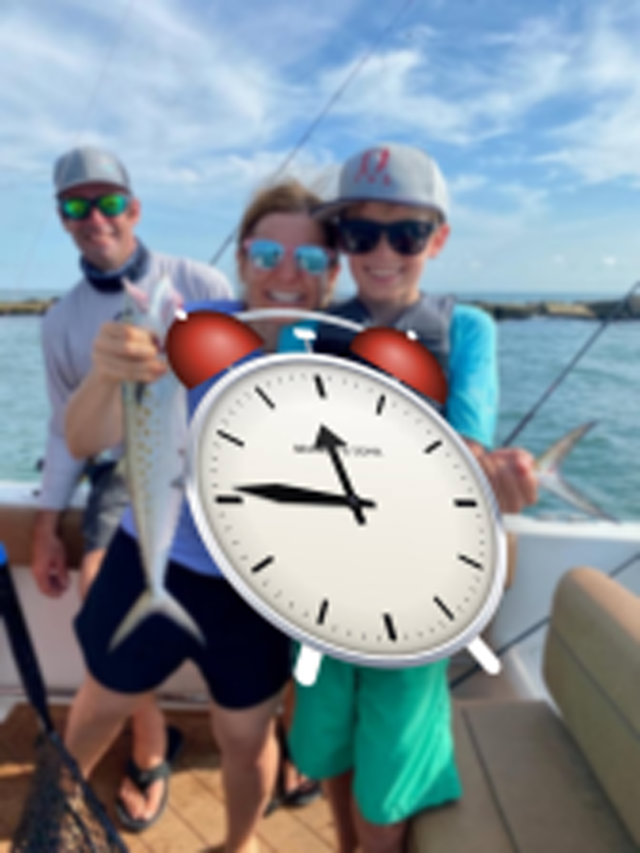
11:46
